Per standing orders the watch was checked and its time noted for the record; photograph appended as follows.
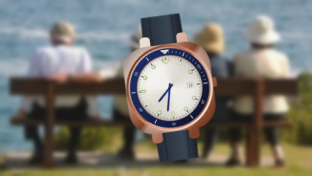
7:32
